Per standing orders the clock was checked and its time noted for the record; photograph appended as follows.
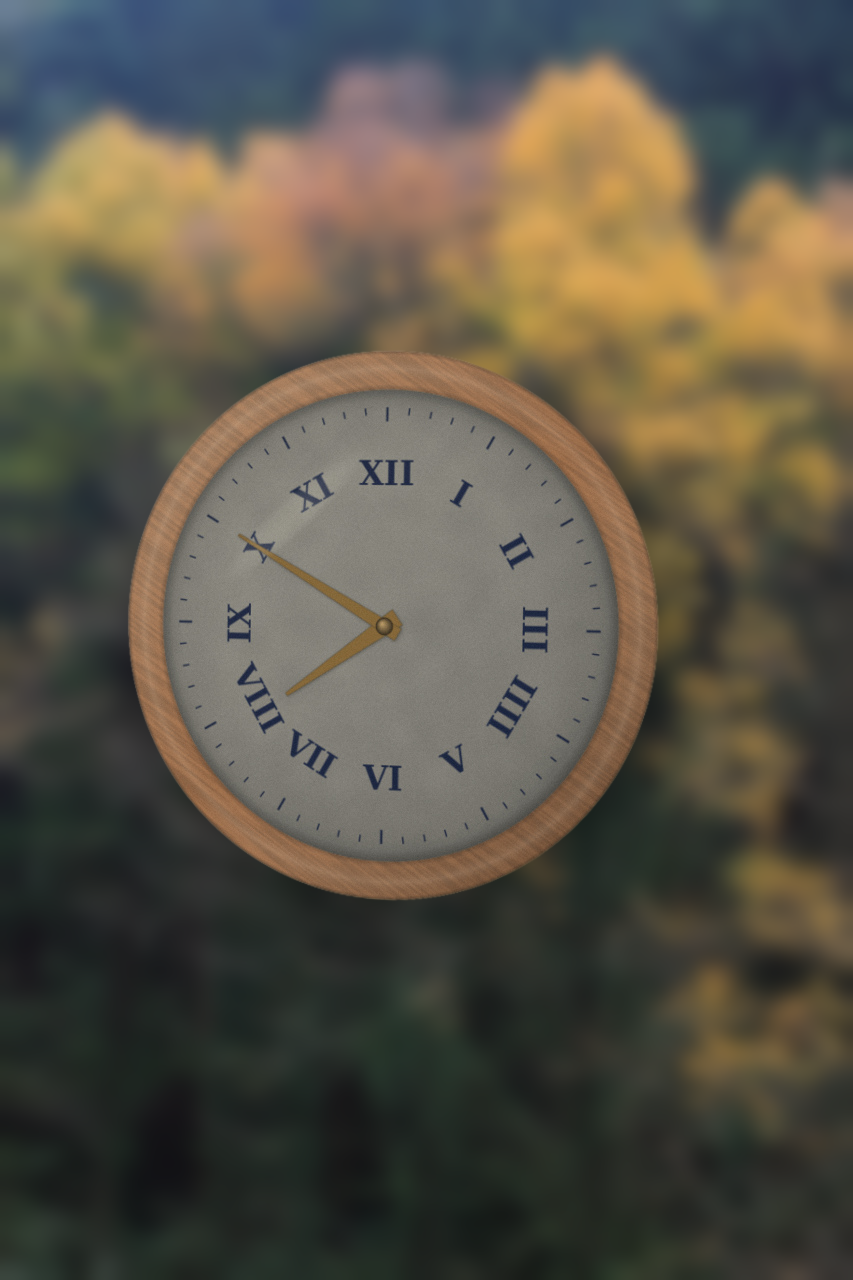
7:50
